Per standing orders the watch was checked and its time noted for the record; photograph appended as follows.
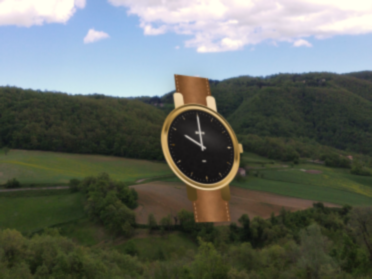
10:00
